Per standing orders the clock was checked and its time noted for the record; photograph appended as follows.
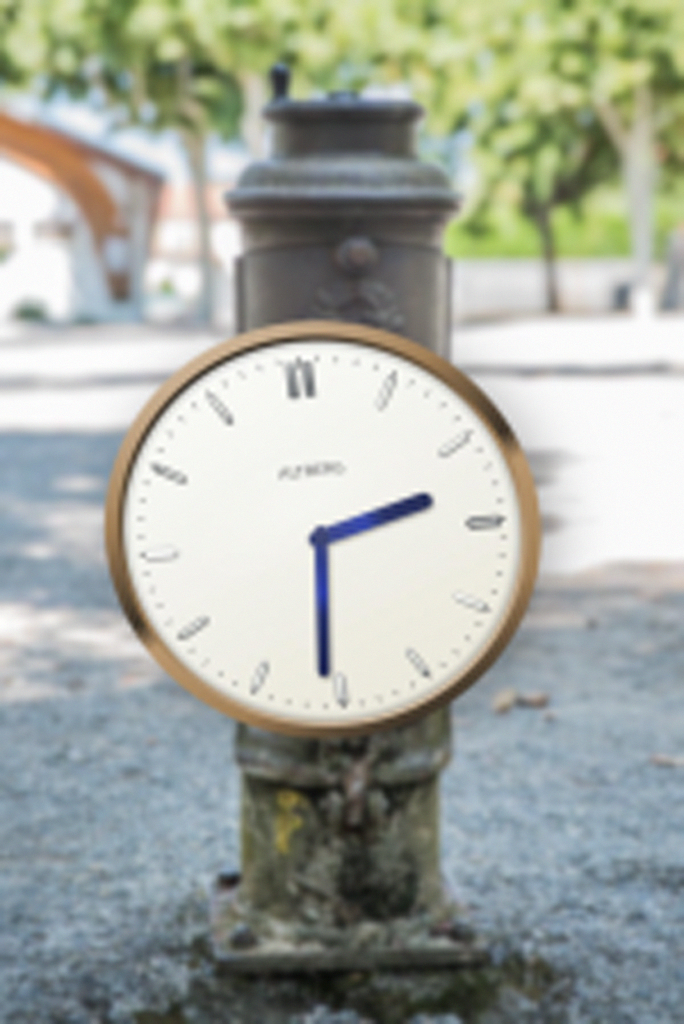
2:31
